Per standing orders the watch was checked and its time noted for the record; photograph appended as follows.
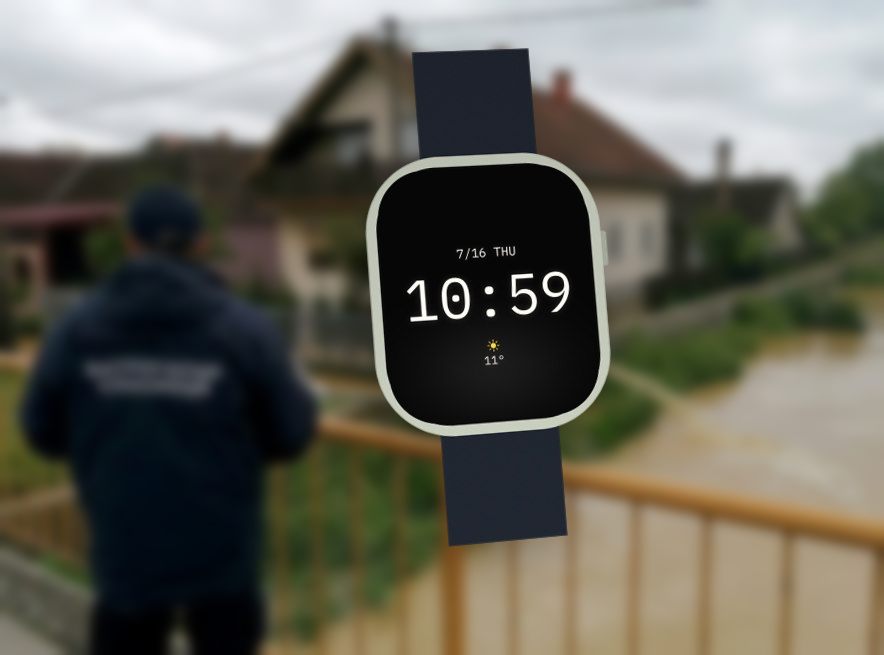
10:59
